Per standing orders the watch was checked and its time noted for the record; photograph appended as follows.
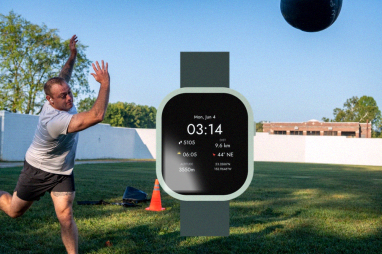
3:14
